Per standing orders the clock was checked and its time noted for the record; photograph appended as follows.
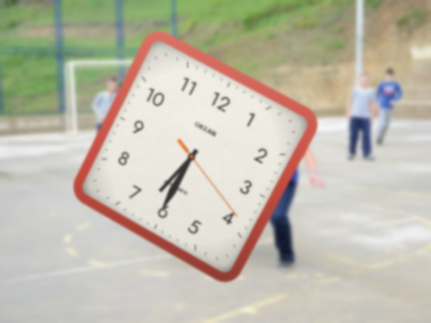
6:30:19
